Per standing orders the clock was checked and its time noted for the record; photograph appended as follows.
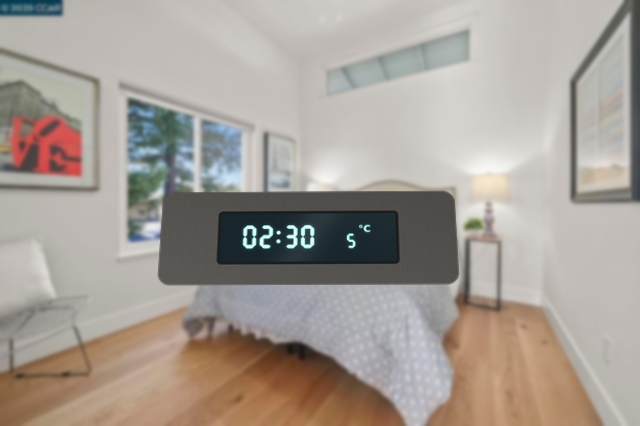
2:30
